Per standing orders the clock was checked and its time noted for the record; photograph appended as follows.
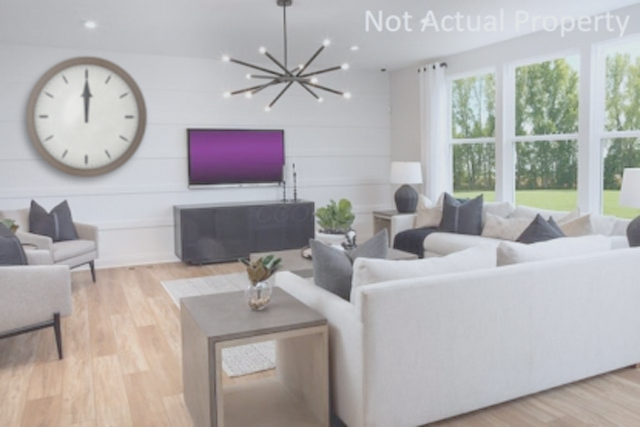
12:00
